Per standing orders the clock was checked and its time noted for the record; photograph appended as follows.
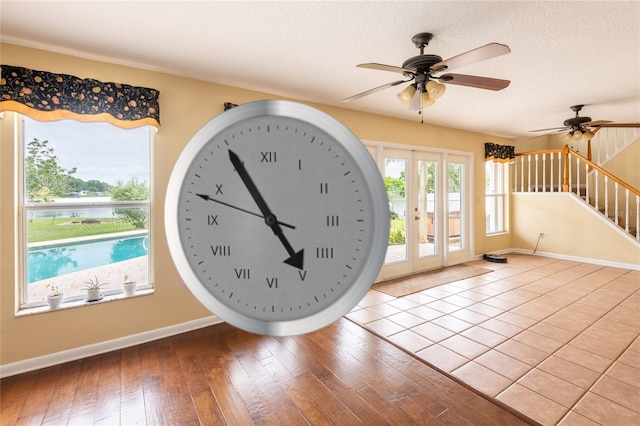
4:54:48
